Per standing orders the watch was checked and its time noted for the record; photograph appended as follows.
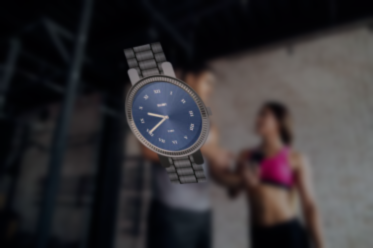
9:40
